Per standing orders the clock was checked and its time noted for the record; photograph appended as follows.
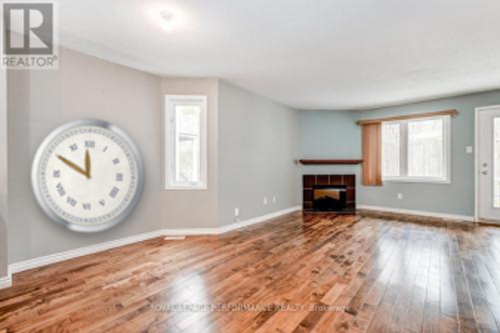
11:50
